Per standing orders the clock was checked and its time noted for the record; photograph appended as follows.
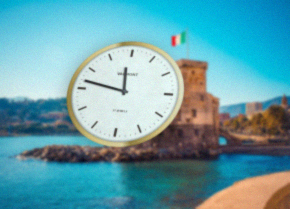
11:47
